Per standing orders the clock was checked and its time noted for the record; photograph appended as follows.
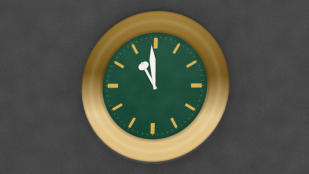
10:59
